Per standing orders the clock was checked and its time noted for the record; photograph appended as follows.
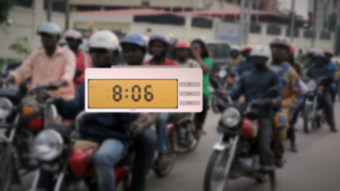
8:06
